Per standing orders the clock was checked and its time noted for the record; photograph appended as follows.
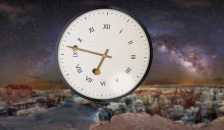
6:47
